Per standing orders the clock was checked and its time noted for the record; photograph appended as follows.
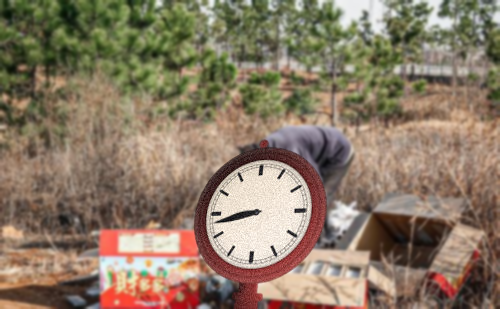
8:43
